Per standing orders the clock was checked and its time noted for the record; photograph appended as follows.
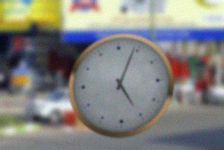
5:04
